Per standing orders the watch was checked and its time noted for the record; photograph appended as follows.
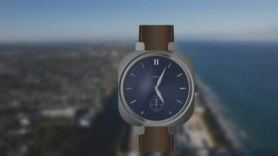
5:04
